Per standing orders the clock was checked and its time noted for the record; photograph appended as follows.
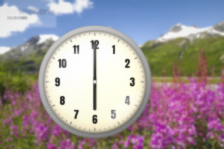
6:00
